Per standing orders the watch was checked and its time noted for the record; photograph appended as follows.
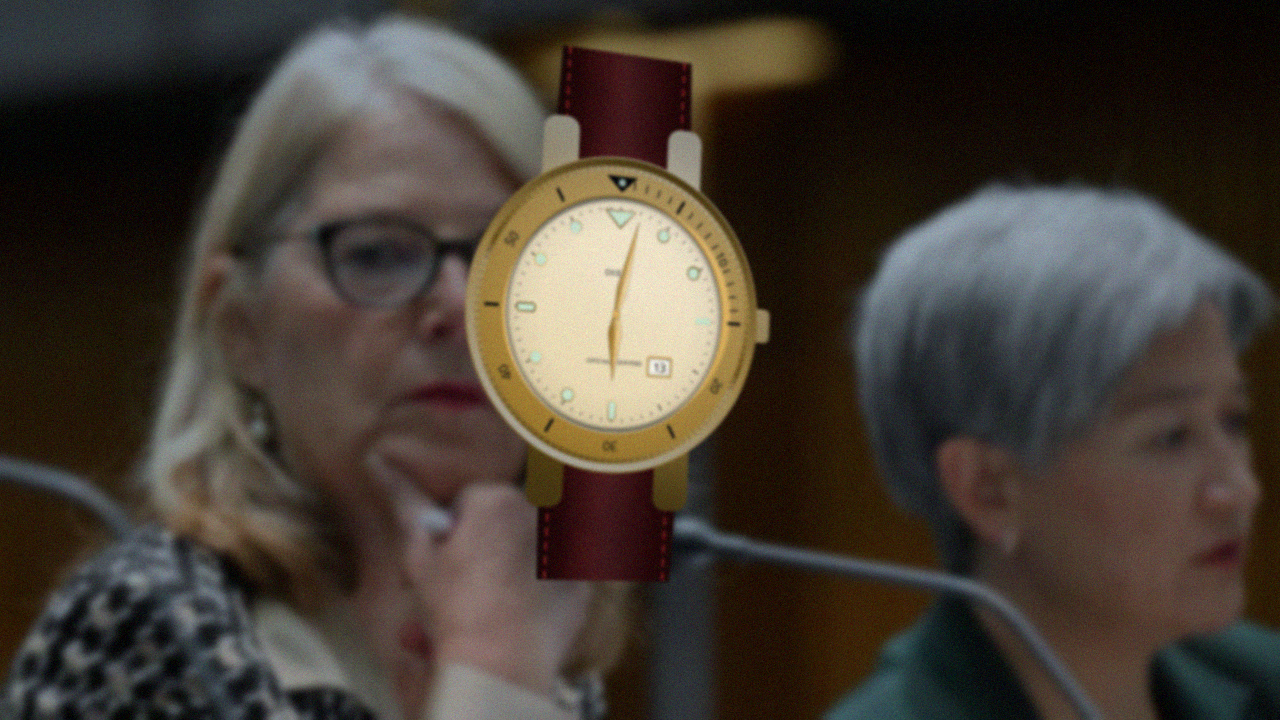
6:02
